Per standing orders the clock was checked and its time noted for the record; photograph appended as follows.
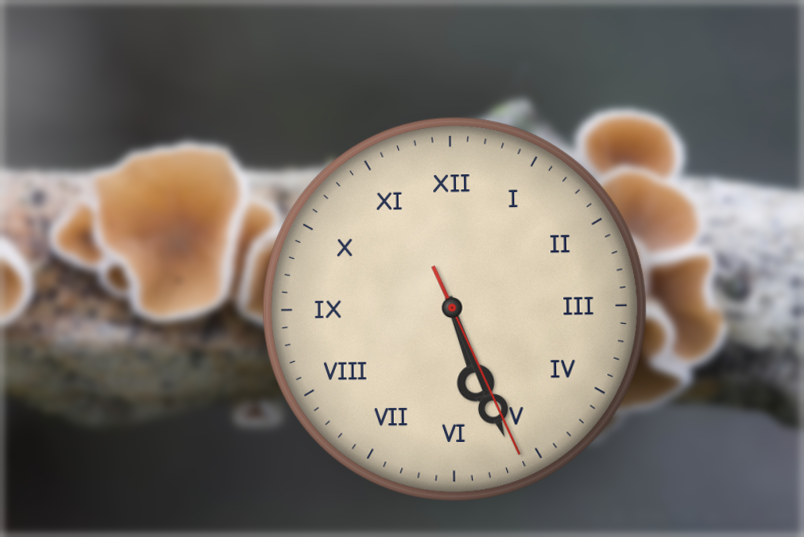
5:26:26
